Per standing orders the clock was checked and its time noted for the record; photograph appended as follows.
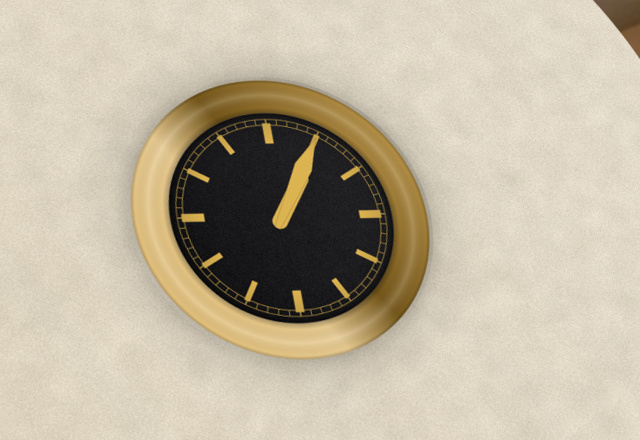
1:05
